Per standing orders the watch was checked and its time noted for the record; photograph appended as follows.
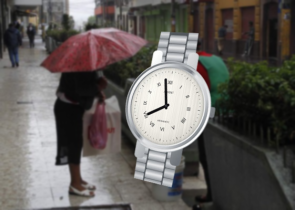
7:58
